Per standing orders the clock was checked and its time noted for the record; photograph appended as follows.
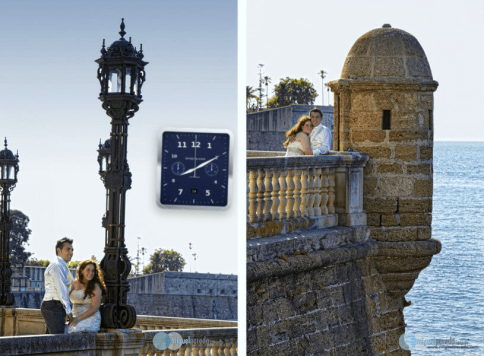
8:10
